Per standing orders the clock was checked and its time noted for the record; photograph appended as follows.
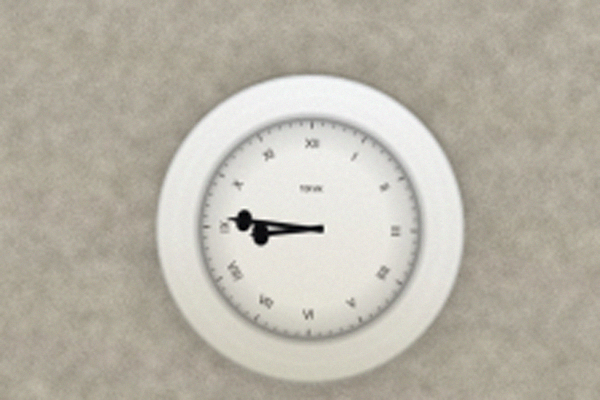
8:46
